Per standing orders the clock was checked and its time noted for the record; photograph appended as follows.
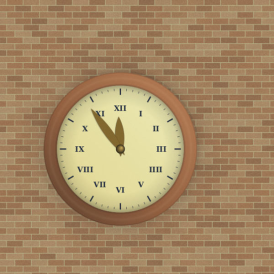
11:54
